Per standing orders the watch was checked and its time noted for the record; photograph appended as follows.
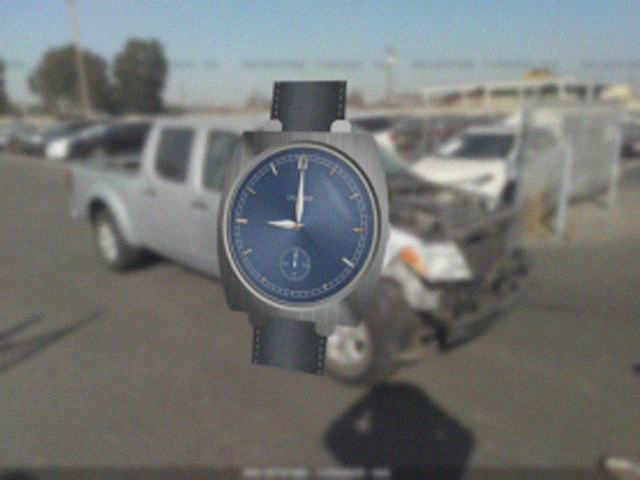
9:00
